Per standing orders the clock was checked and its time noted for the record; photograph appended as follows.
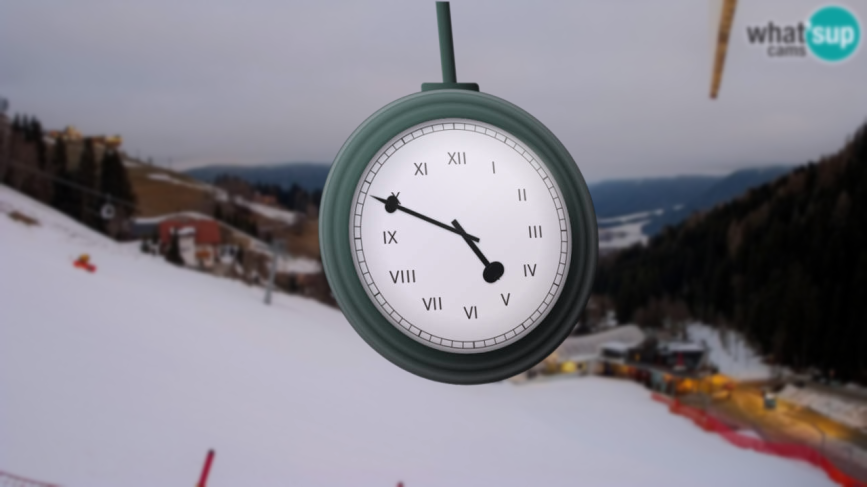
4:49
